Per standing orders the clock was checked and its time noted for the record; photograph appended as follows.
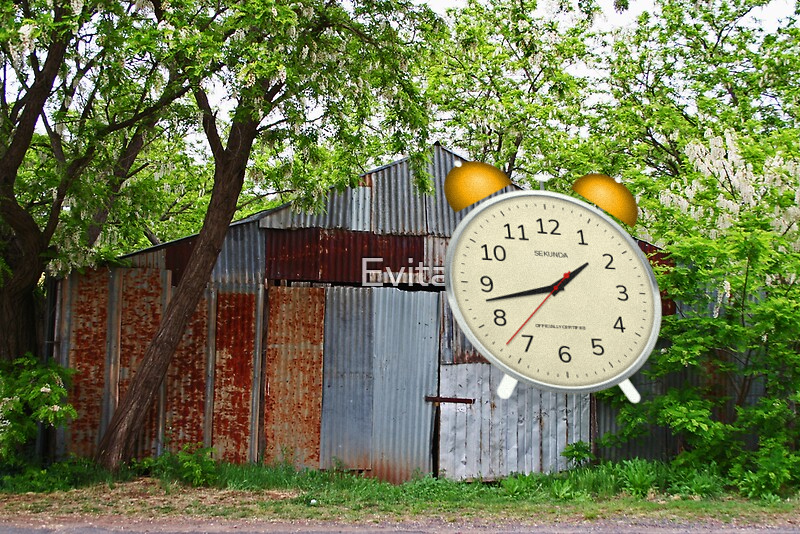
1:42:37
